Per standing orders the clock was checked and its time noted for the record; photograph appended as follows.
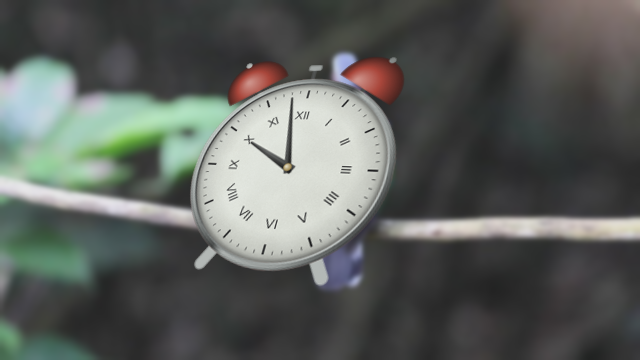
9:58
